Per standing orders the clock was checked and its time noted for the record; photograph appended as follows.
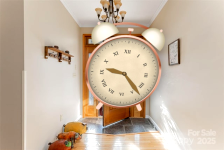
9:23
